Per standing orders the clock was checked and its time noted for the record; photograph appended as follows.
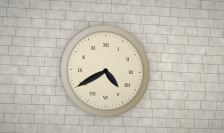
4:40
